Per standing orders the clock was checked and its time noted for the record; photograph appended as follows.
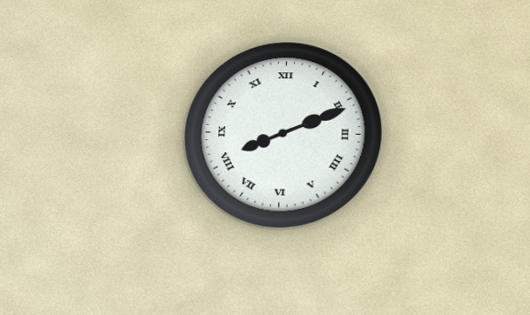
8:11
